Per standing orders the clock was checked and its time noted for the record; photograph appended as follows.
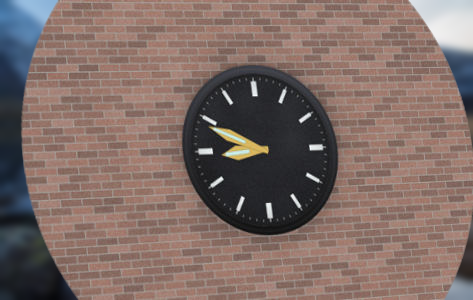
8:49
